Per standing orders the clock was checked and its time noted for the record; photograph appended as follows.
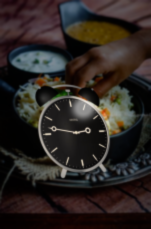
2:47
